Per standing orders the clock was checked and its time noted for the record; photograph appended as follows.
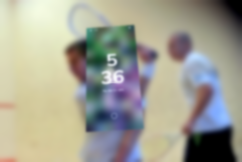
5:36
